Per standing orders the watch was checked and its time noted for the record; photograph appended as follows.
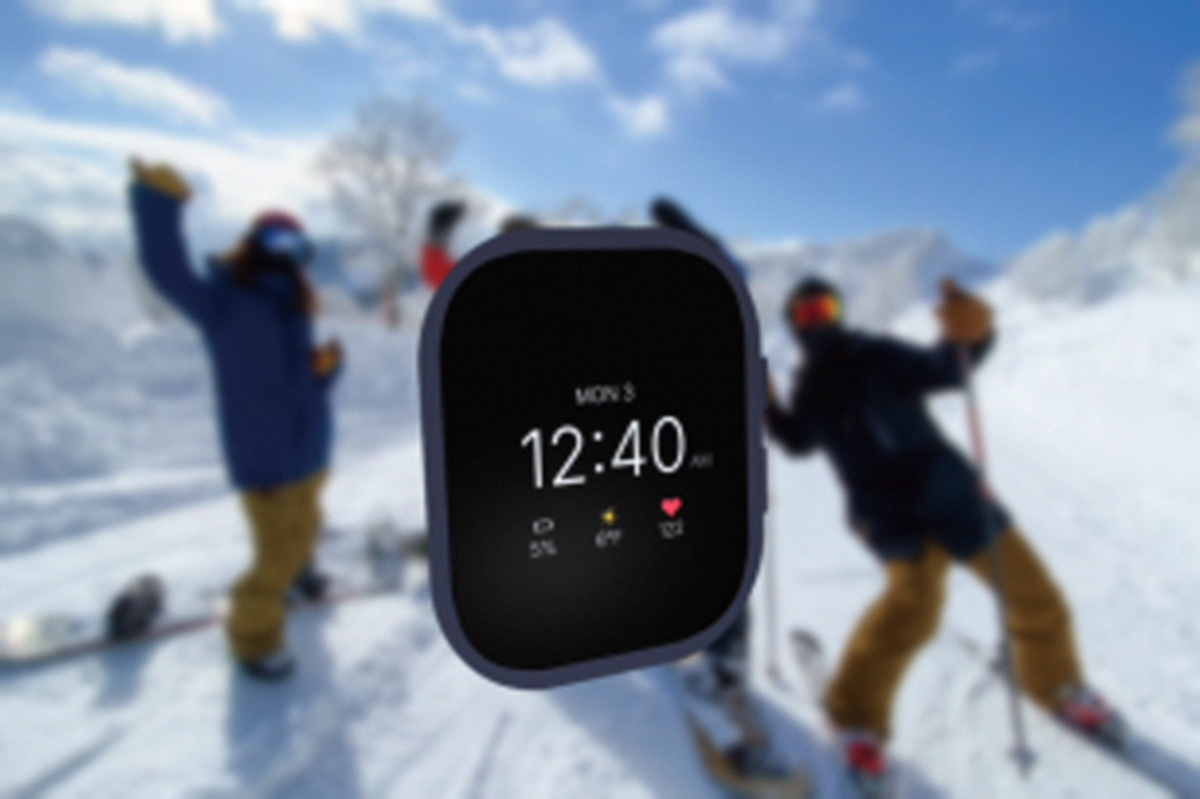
12:40
